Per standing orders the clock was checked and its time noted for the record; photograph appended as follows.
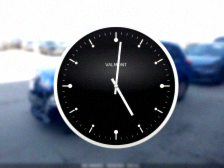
5:01
